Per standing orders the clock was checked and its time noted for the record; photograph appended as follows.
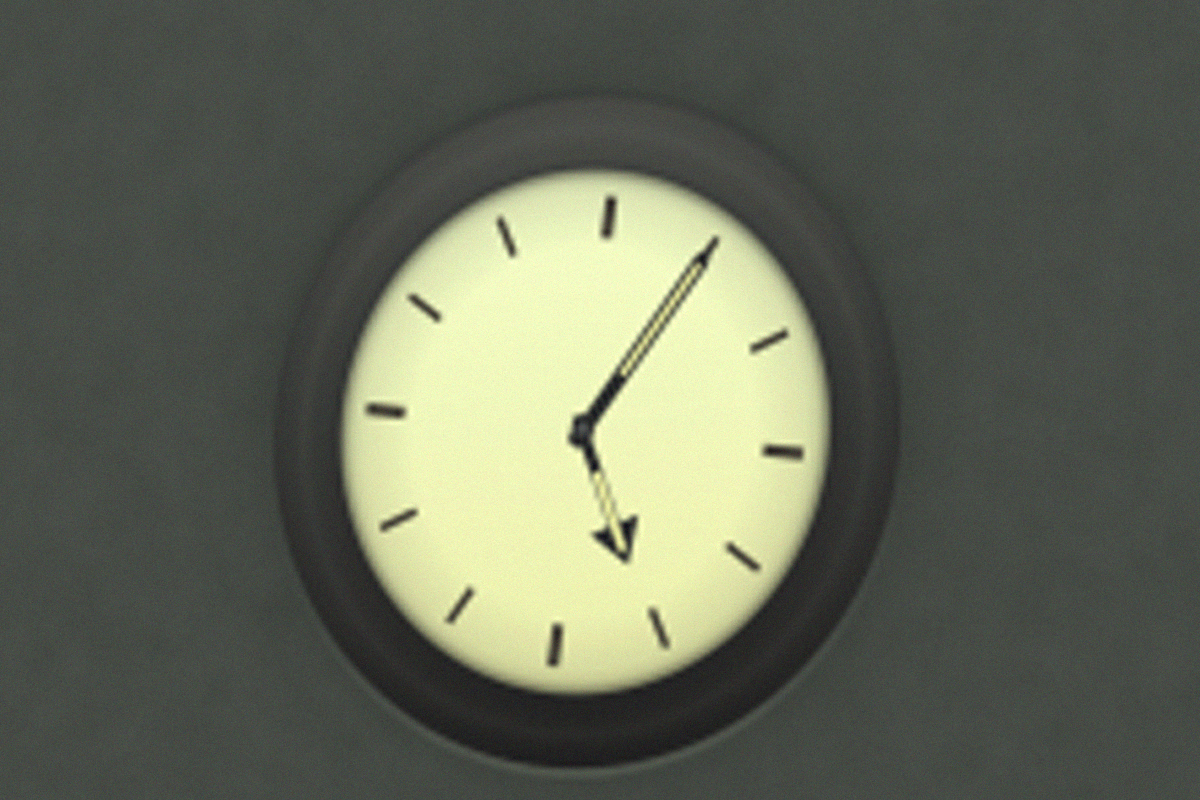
5:05
